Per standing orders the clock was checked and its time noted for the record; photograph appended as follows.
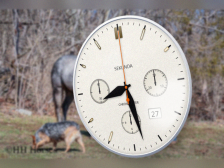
8:28
